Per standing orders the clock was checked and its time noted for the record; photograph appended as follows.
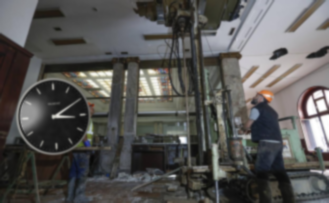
3:10
